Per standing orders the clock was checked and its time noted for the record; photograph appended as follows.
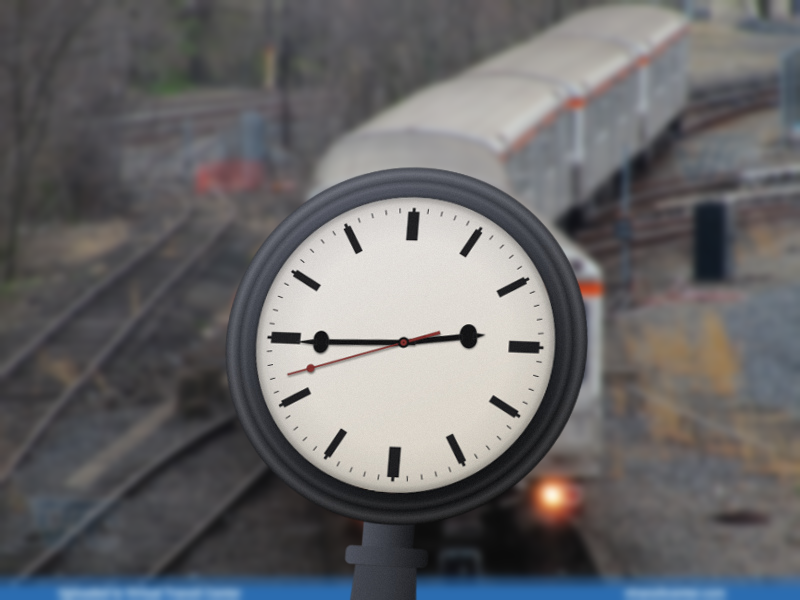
2:44:42
